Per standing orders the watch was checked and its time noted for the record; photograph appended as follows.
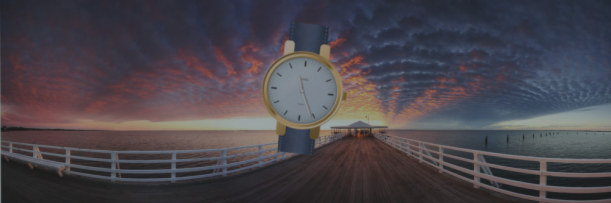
11:26
